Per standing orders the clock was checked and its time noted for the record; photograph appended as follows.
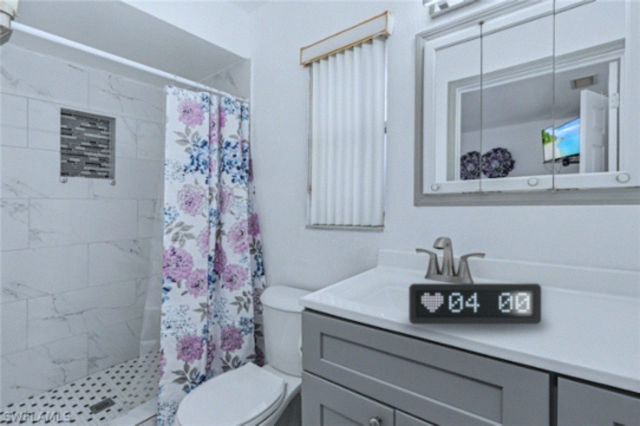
4:00
